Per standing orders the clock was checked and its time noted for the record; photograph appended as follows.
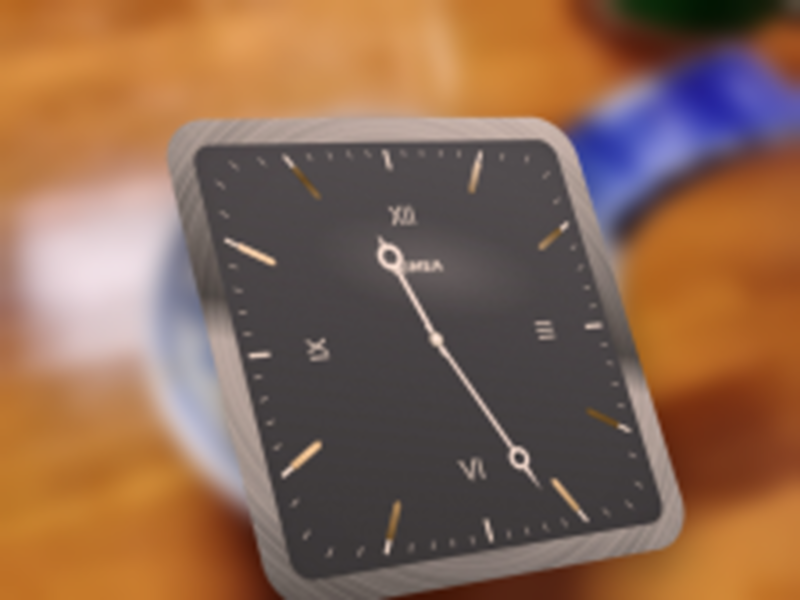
11:26
